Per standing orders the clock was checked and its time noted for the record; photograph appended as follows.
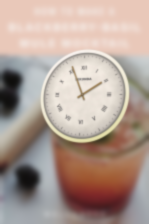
1:56
